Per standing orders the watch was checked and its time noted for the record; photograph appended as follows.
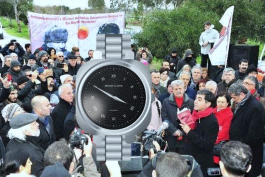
3:50
